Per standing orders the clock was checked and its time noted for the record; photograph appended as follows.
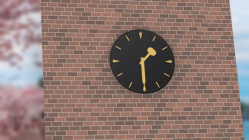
1:30
